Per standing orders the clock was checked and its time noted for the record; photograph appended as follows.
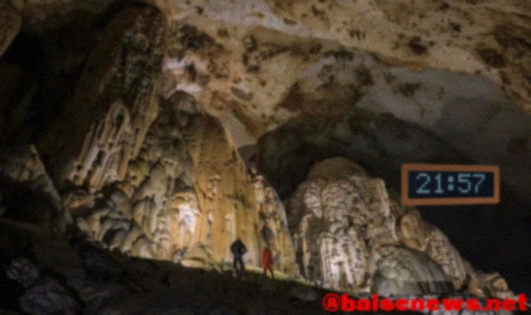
21:57
